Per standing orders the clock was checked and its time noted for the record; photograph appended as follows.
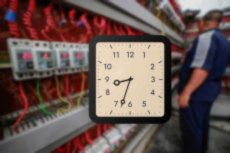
8:33
